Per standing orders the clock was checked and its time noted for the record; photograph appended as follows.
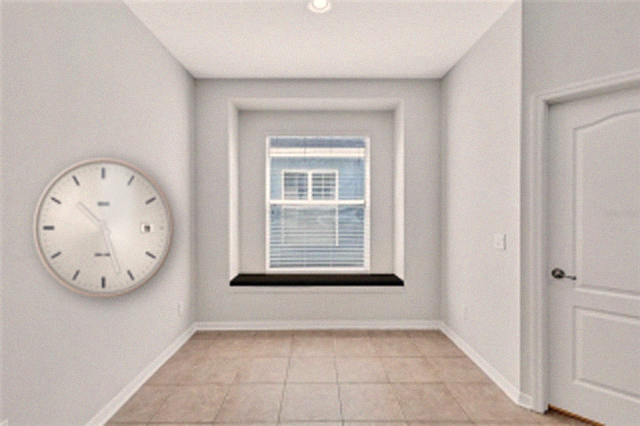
10:27
